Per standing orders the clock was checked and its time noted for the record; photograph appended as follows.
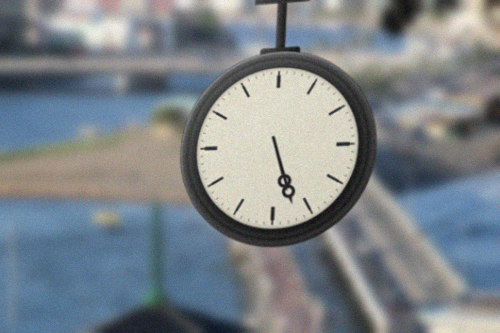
5:27
